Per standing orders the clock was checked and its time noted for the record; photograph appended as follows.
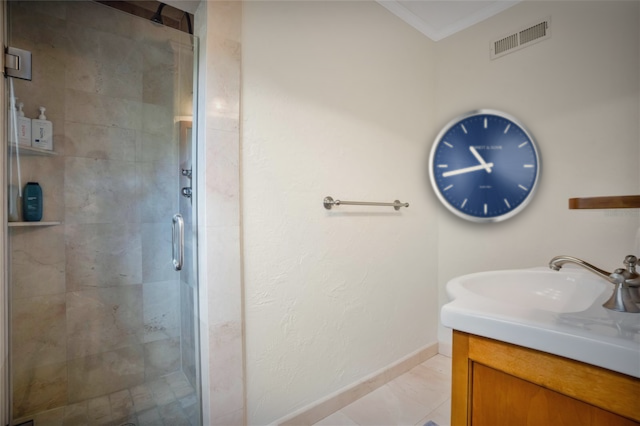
10:43
